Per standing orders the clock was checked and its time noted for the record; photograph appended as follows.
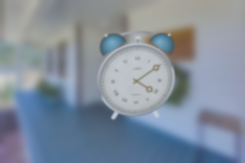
4:09
